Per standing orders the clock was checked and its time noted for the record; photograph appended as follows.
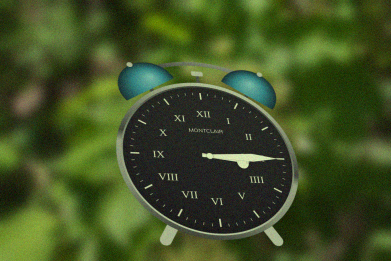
3:15
